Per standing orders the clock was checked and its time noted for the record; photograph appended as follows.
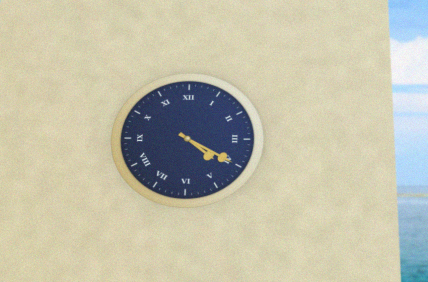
4:20
